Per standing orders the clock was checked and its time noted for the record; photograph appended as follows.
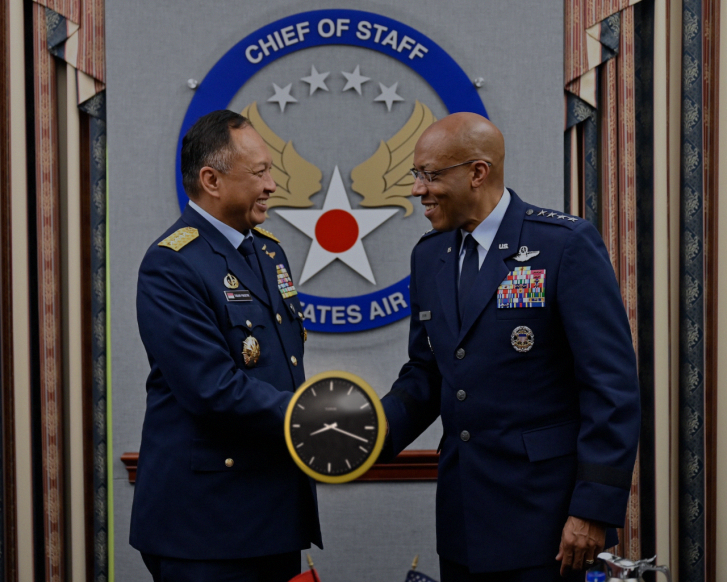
8:18
